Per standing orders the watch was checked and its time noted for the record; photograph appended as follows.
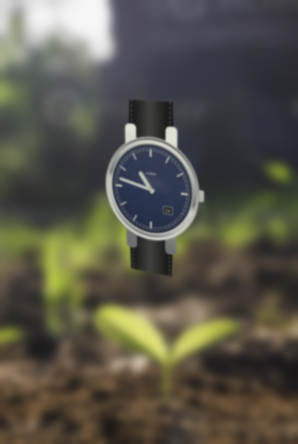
10:47
